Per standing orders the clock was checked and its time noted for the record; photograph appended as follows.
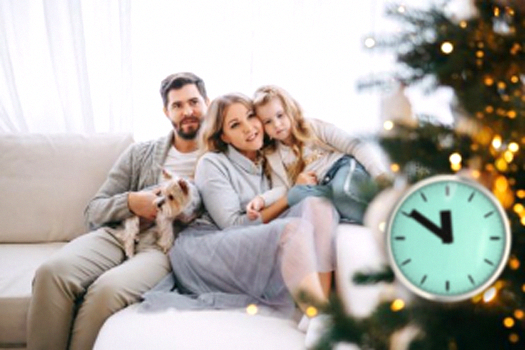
11:51
